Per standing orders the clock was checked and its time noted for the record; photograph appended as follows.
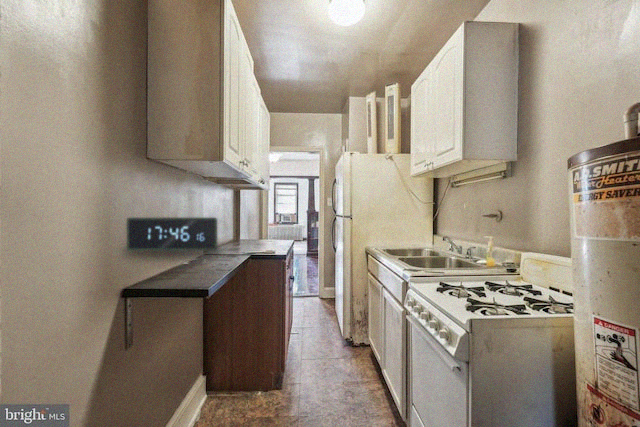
17:46
